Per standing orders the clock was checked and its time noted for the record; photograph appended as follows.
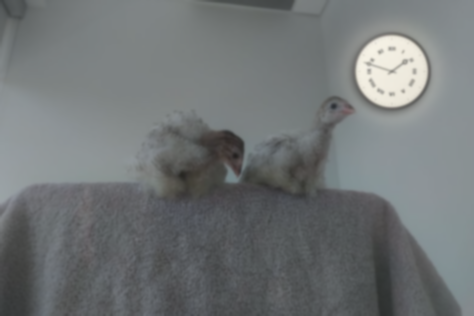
1:48
